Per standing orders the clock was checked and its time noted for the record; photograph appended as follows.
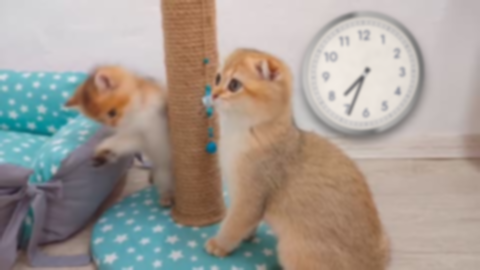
7:34
